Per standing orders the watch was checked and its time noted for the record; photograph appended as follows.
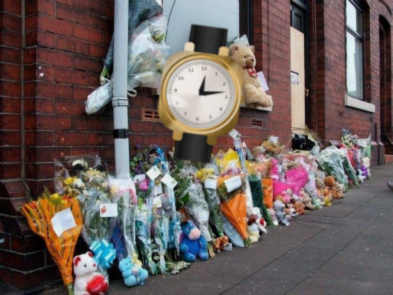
12:13
